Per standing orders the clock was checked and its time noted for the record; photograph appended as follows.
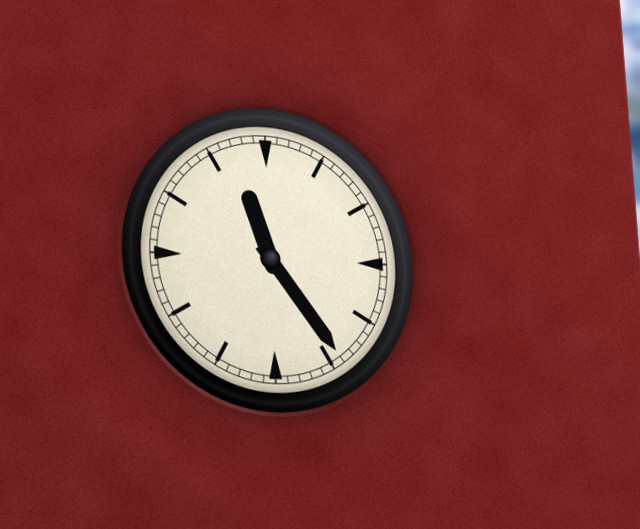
11:24
